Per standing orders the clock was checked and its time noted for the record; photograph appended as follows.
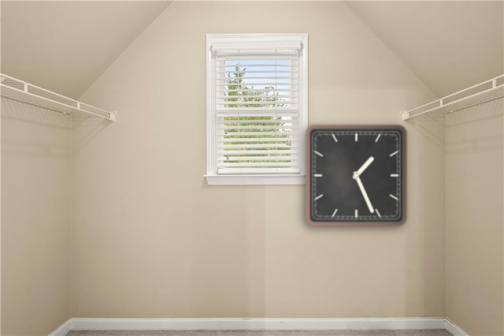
1:26
